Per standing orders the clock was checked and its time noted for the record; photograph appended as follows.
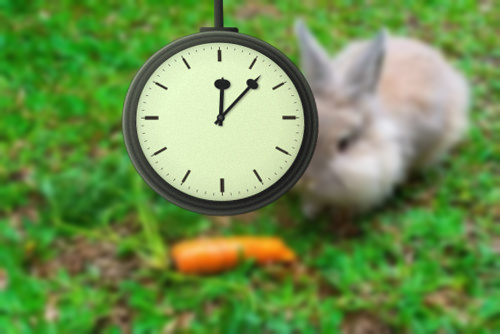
12:07
